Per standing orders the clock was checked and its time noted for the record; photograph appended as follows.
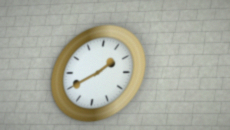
1:40
